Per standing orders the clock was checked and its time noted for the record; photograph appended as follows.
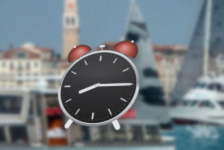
8:15
